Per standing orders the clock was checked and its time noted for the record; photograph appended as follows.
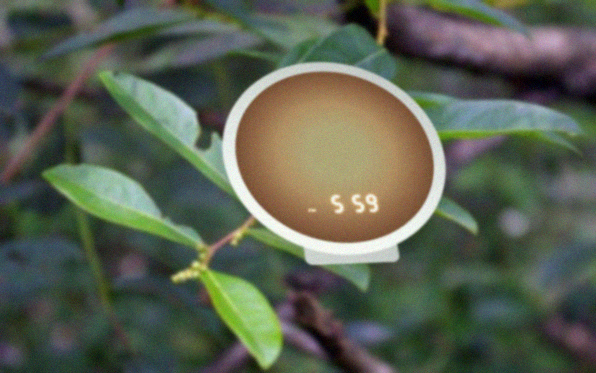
5:59
